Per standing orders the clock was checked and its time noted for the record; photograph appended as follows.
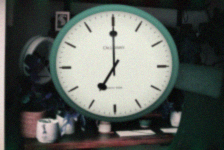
7:00
